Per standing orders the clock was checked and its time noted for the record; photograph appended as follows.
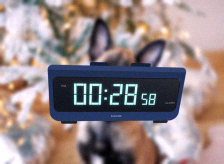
0:28:58
